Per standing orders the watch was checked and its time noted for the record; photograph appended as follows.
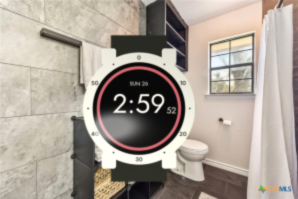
2:59
